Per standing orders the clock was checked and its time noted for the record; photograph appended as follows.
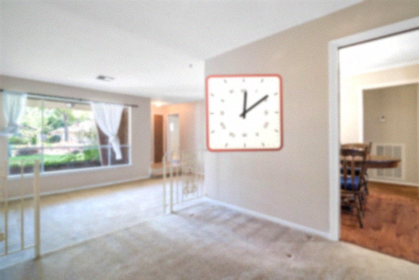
12:09
